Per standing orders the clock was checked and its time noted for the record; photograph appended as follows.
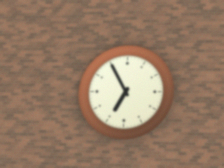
6:55
